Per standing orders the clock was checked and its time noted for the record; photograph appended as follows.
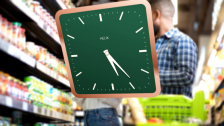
5:24
